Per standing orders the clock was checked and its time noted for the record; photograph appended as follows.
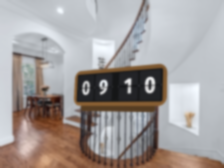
9:10
